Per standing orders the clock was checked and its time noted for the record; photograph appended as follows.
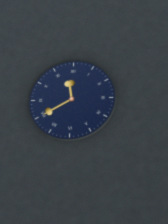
11:40
